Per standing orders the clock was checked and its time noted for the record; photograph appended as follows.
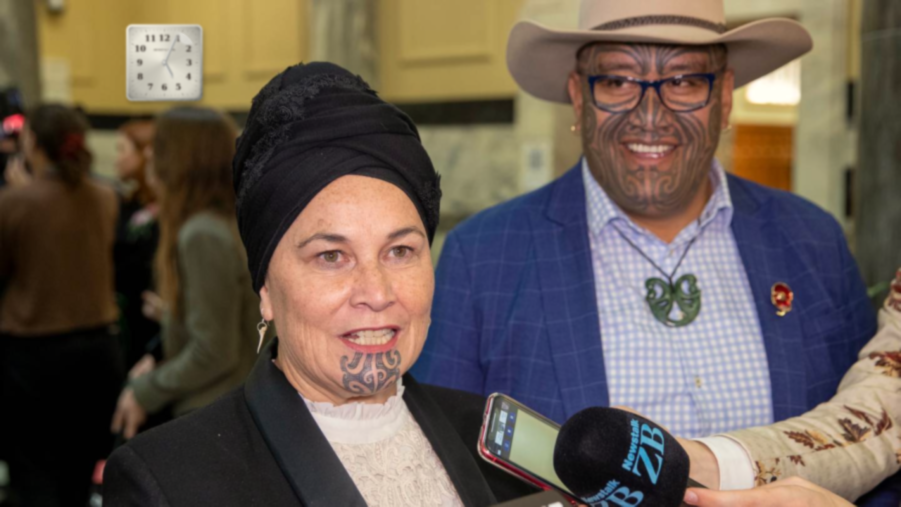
5:04
